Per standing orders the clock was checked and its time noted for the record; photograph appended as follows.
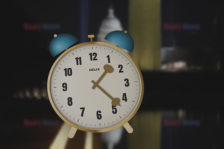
1:23
